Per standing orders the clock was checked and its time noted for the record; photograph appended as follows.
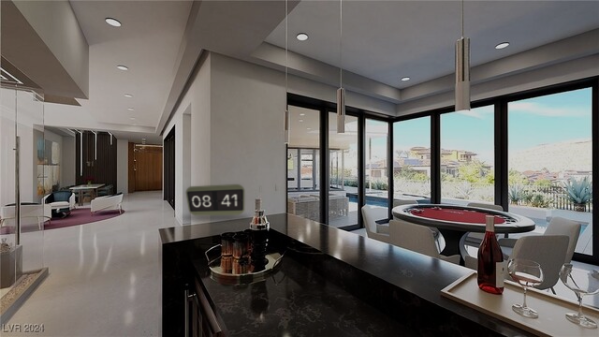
8:41
